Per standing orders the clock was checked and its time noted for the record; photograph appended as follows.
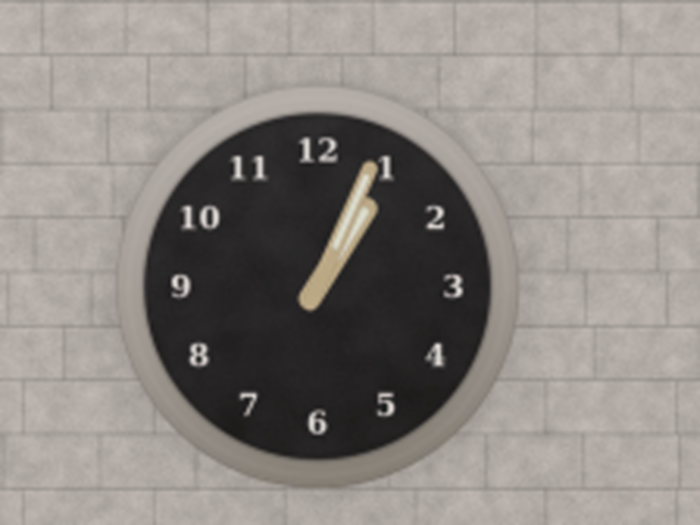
1:04
